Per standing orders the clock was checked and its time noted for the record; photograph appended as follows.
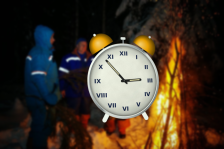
2:53
